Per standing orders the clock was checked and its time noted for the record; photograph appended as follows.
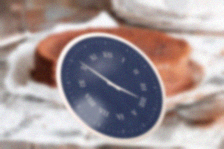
3:51
